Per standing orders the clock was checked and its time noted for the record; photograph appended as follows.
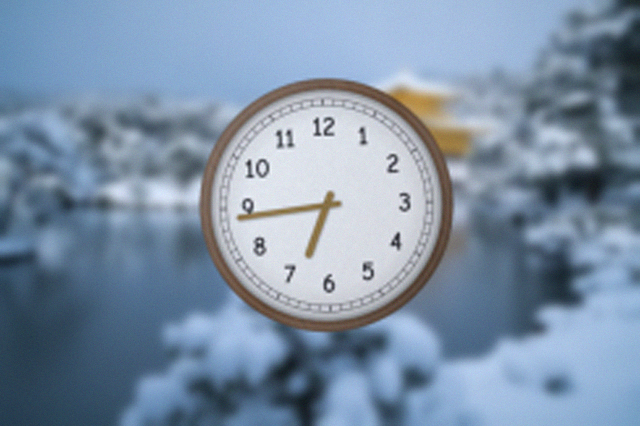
6:44
